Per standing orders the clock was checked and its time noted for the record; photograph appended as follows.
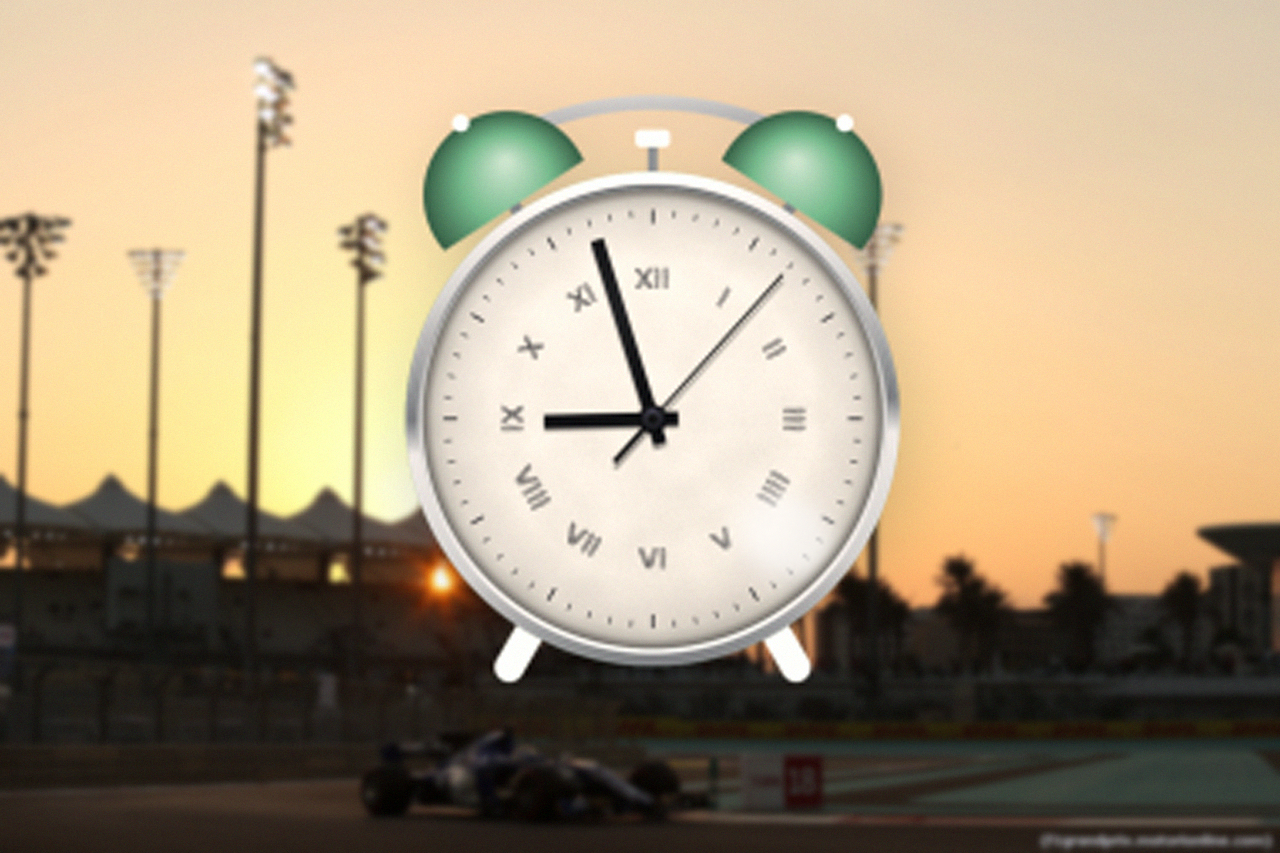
8:57:07
